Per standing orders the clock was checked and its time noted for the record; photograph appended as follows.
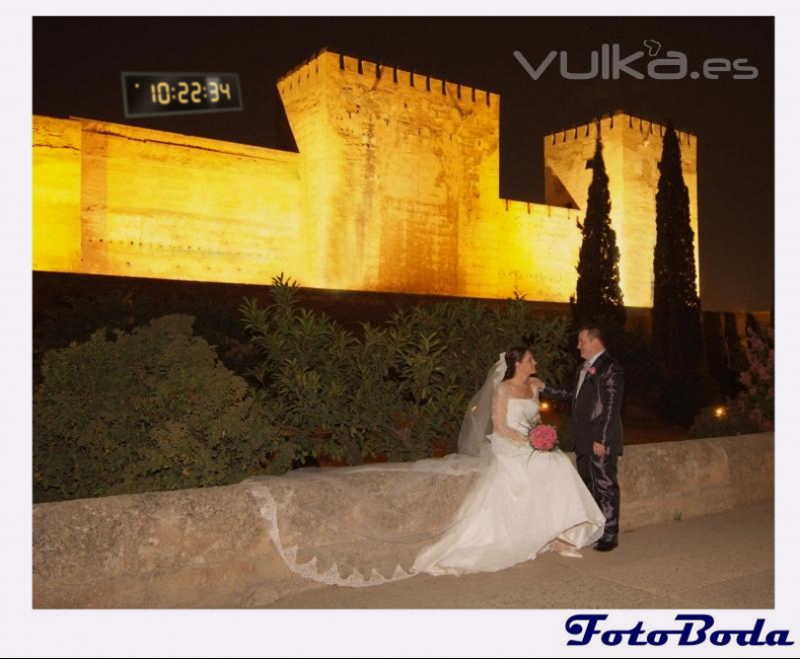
10:22:34
